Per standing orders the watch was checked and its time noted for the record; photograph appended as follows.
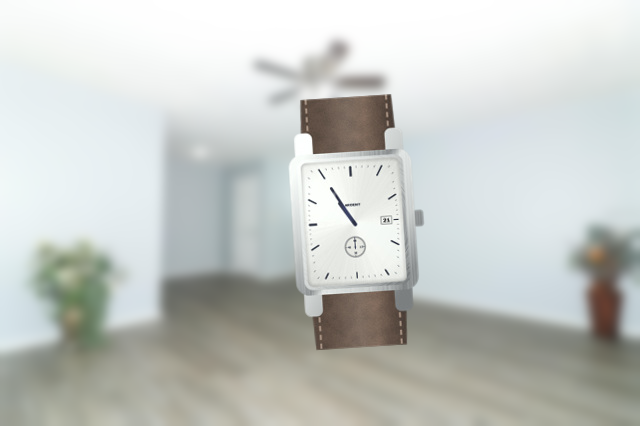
10:55
